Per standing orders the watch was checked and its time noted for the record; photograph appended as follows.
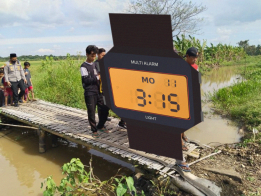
3:15
